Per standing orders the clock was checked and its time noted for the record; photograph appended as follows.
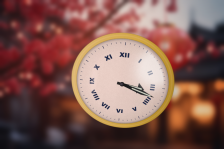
3:18
